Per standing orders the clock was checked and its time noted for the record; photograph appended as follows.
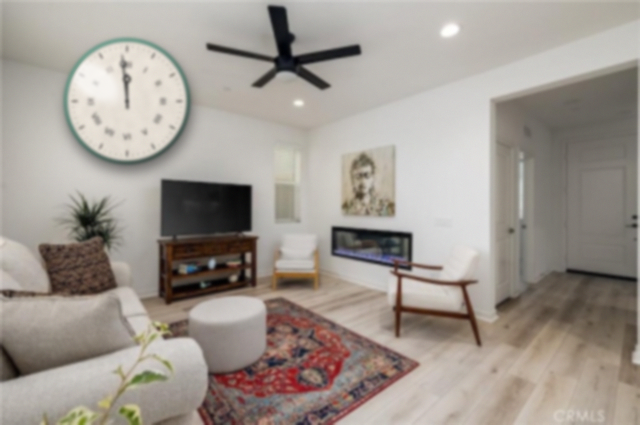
11:59
